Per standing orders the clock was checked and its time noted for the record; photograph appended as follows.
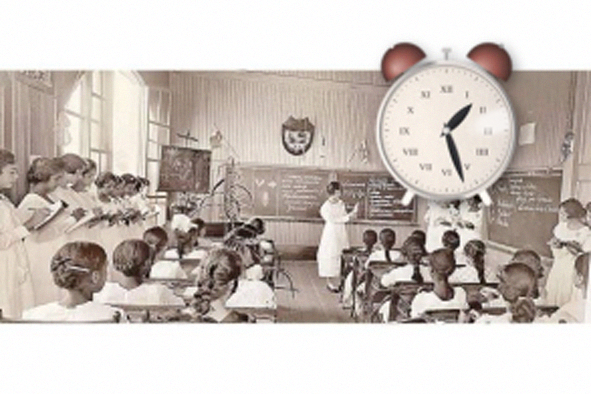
1:27
